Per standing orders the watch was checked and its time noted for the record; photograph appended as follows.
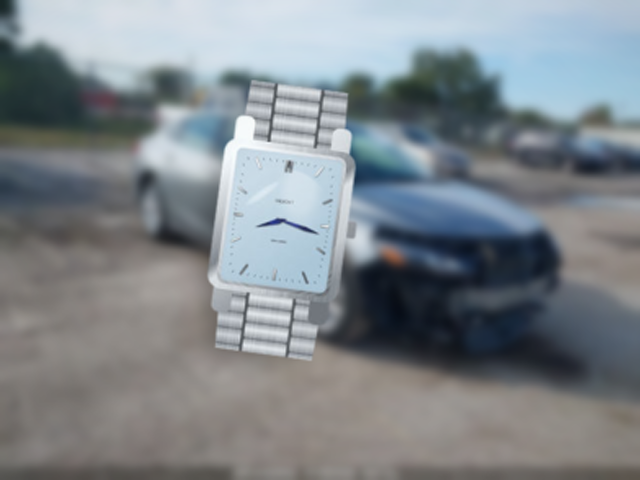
8:17
